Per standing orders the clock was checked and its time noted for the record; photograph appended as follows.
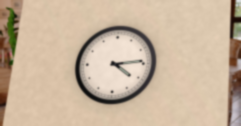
4:14
